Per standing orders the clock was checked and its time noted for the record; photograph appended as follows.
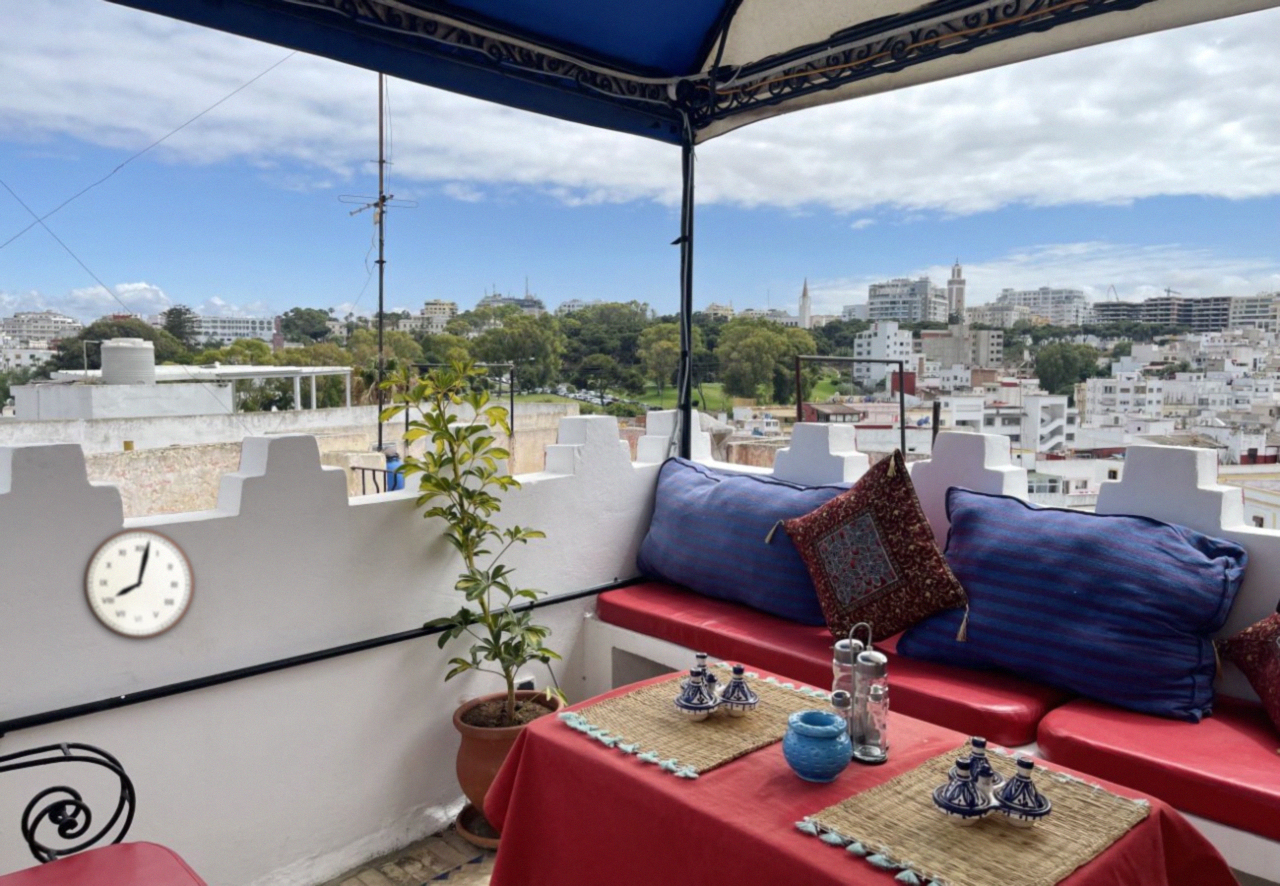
8:02
